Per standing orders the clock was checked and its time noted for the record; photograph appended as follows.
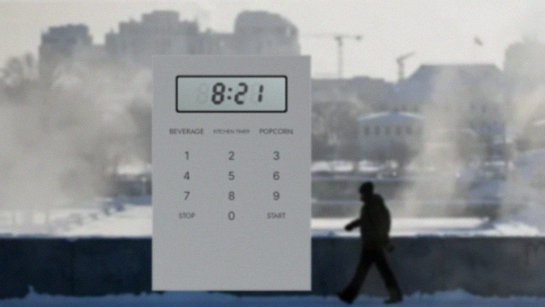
8:21
